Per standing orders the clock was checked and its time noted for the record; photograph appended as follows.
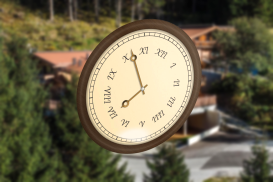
6:52
